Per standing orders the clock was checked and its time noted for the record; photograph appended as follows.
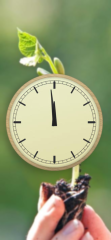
11:59
